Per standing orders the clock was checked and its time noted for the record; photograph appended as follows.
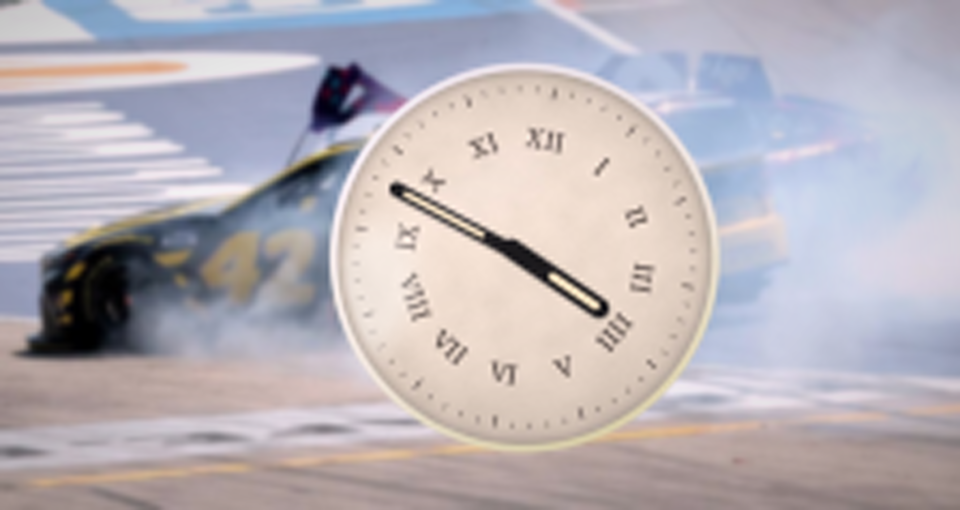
3:48
